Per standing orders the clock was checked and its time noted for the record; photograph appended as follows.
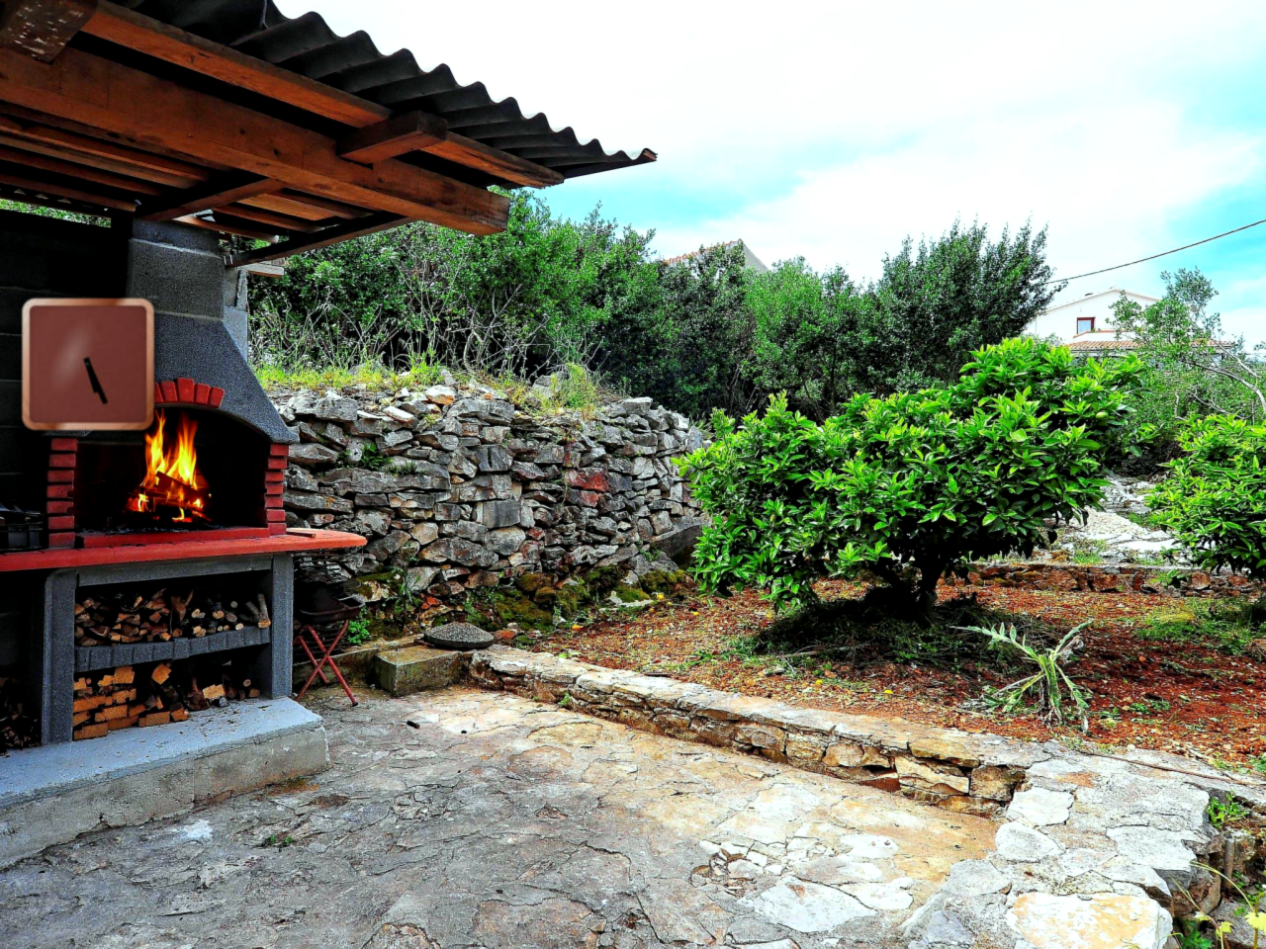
5:26
